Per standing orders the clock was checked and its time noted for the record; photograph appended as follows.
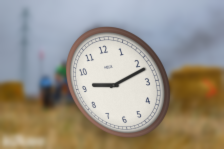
9:12
